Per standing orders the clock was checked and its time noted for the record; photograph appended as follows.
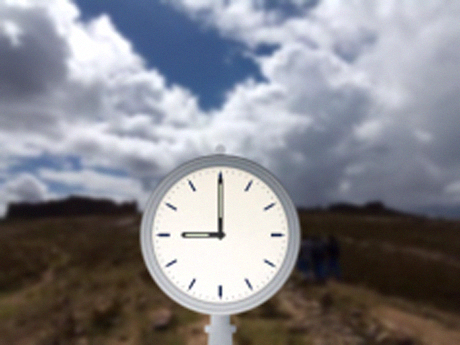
9:00
